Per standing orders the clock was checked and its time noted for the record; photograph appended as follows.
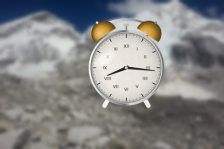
8:16
